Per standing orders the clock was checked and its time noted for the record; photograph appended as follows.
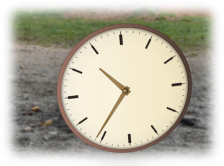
10:36
